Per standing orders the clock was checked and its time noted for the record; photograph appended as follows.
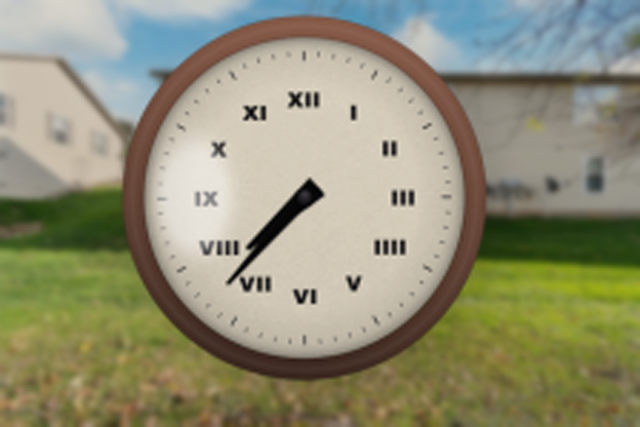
7:37
